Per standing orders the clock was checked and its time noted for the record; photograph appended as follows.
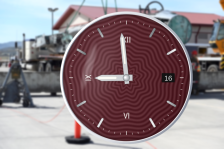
8:59
